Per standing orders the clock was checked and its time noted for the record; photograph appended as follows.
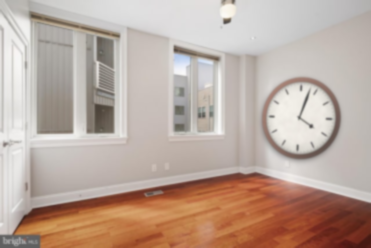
4:03
